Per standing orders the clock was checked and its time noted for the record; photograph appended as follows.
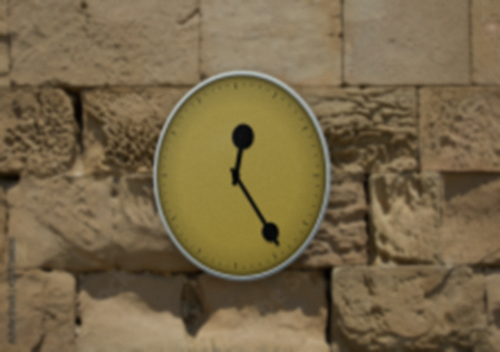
12:24
